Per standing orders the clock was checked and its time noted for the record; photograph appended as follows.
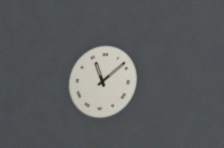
11:08
